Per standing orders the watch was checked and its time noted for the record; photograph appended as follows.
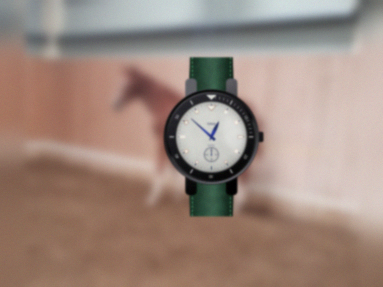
12:52
